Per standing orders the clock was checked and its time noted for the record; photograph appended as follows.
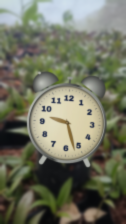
9:27
